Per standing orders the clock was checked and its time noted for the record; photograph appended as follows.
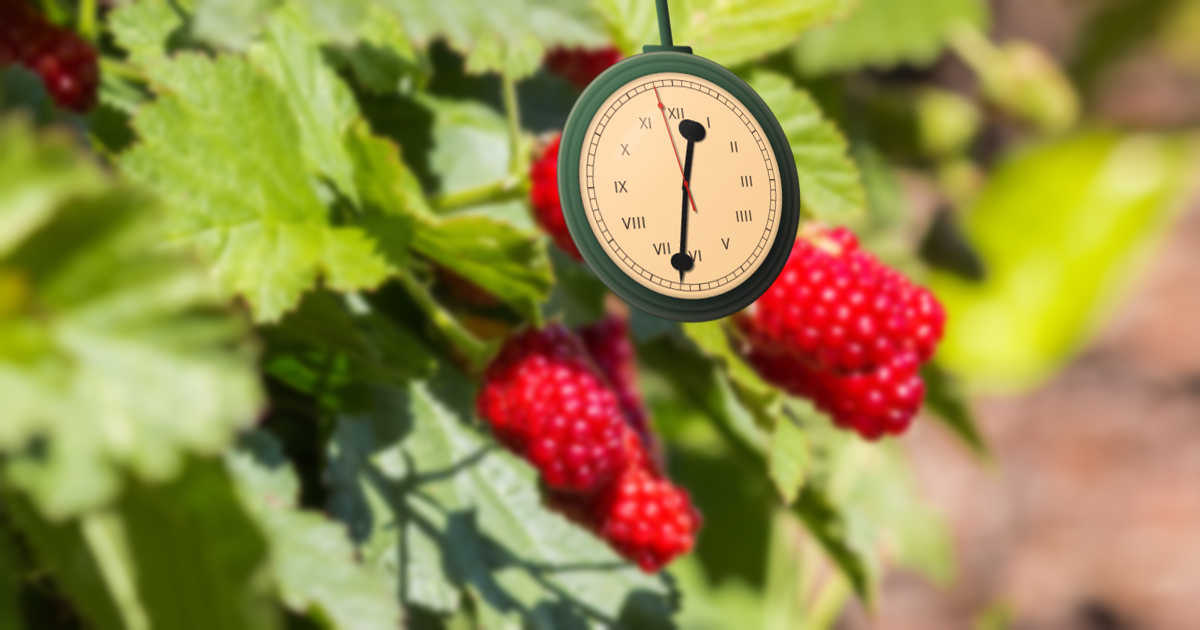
12:31:58
